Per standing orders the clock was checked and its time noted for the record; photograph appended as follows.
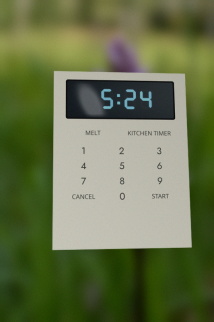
5:24
